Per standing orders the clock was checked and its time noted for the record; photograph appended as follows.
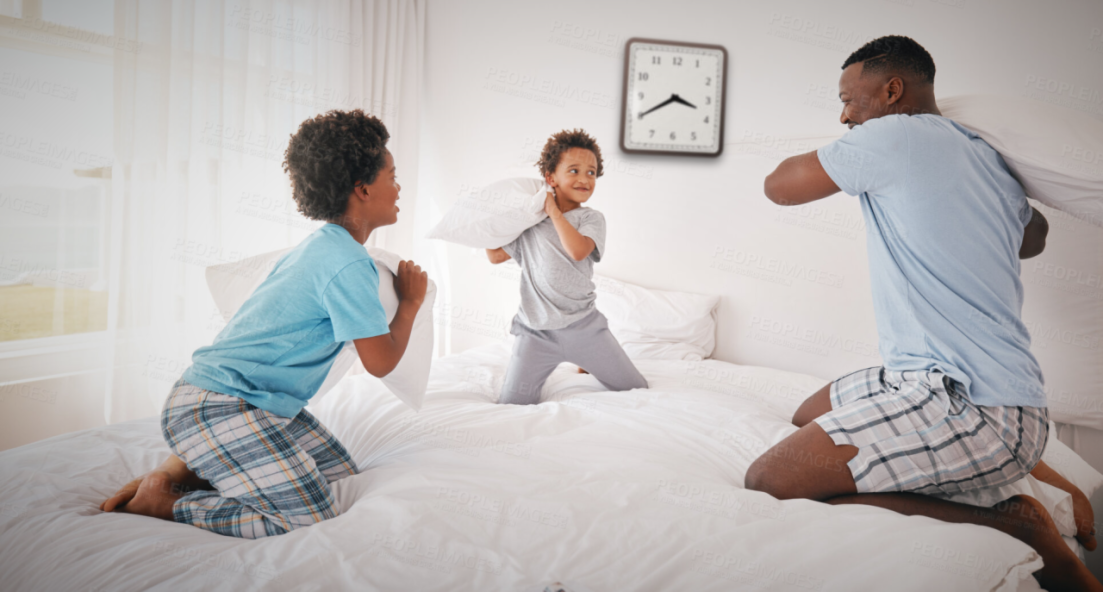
3:40
